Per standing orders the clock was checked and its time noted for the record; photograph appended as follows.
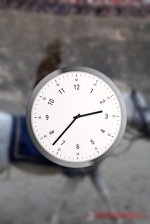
2:37
